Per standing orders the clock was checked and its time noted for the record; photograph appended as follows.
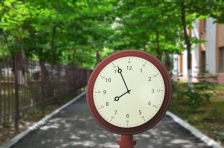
7:56
